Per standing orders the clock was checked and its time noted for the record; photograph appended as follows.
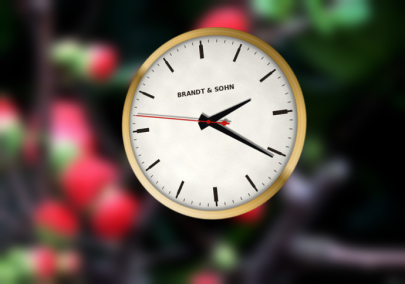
2:20:47
